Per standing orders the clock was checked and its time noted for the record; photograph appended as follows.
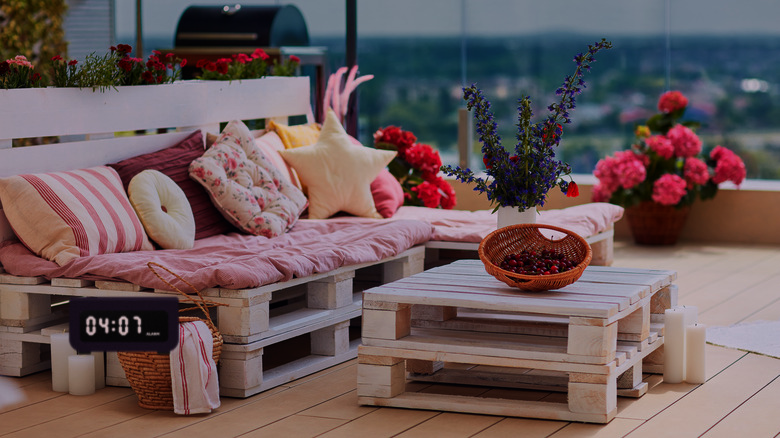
4:07
